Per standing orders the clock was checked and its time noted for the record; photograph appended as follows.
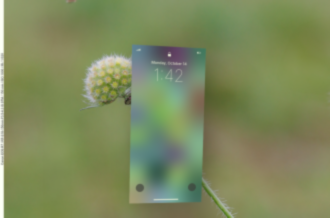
1:42
